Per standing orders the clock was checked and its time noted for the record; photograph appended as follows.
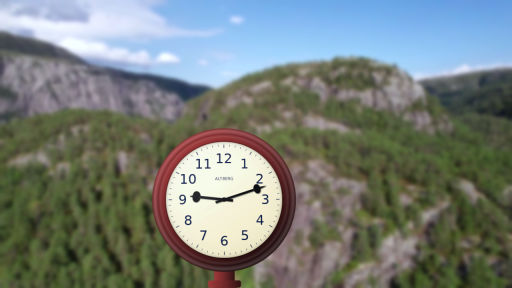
9:12
